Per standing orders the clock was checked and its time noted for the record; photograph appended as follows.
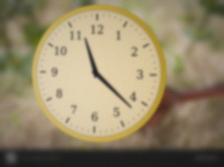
11:22
